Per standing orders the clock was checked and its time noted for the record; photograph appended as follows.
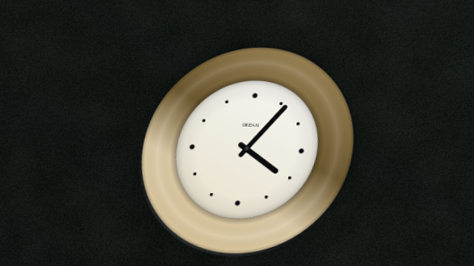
4:06
